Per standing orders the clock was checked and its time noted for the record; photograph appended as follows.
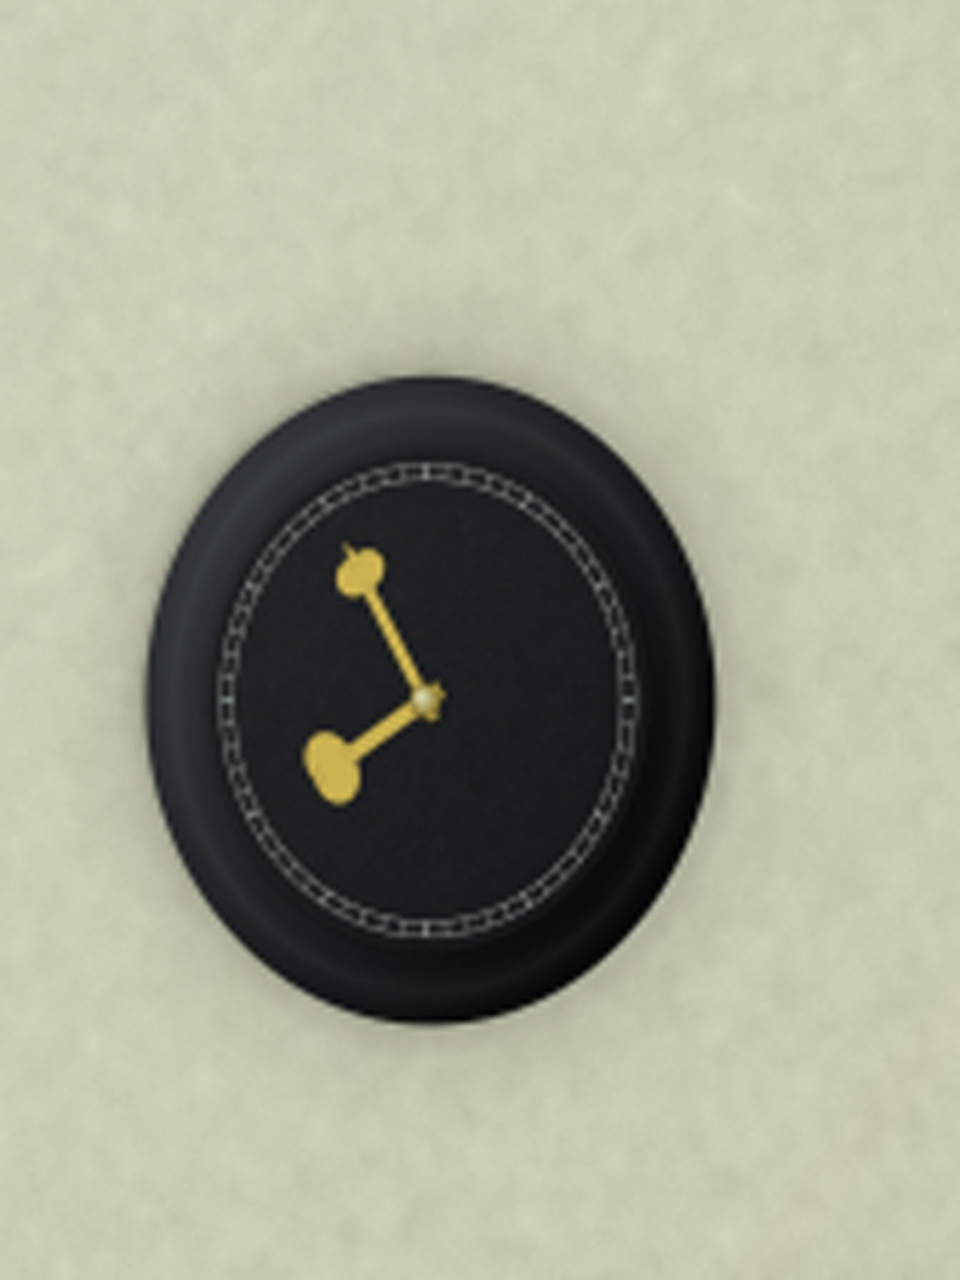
7:55
